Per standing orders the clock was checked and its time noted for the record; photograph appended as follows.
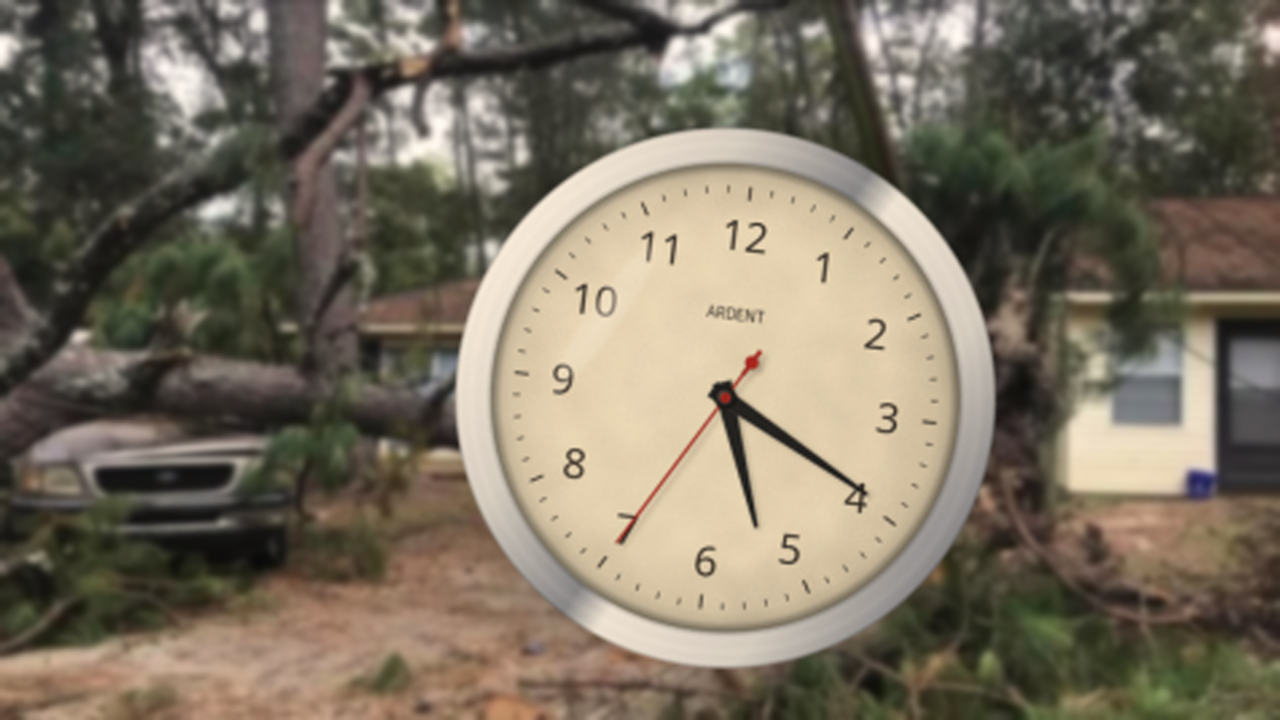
5:19:35
